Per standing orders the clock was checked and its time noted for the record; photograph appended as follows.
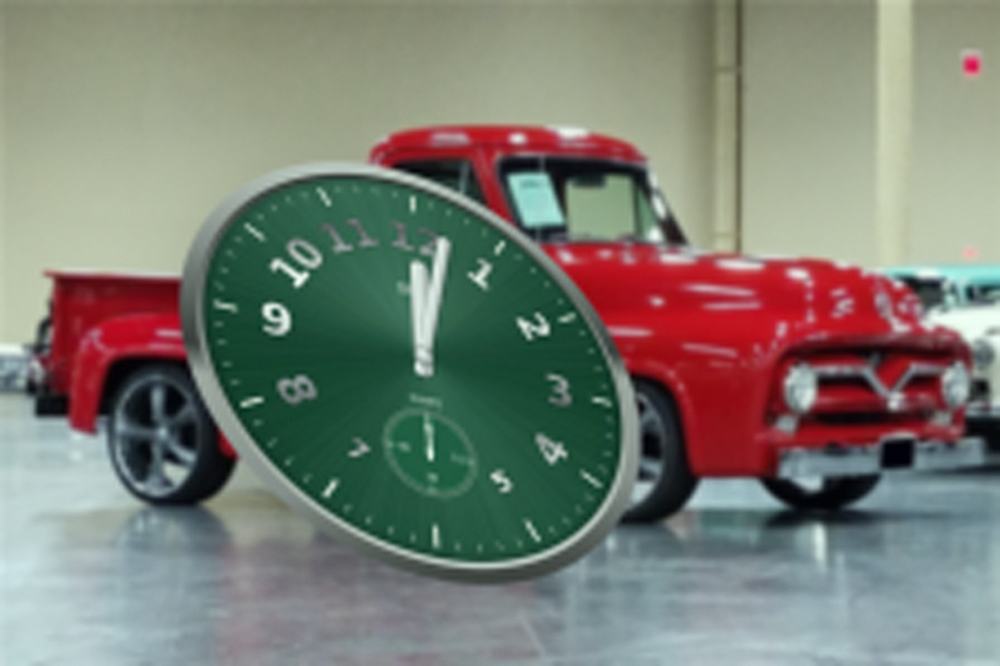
12:02
